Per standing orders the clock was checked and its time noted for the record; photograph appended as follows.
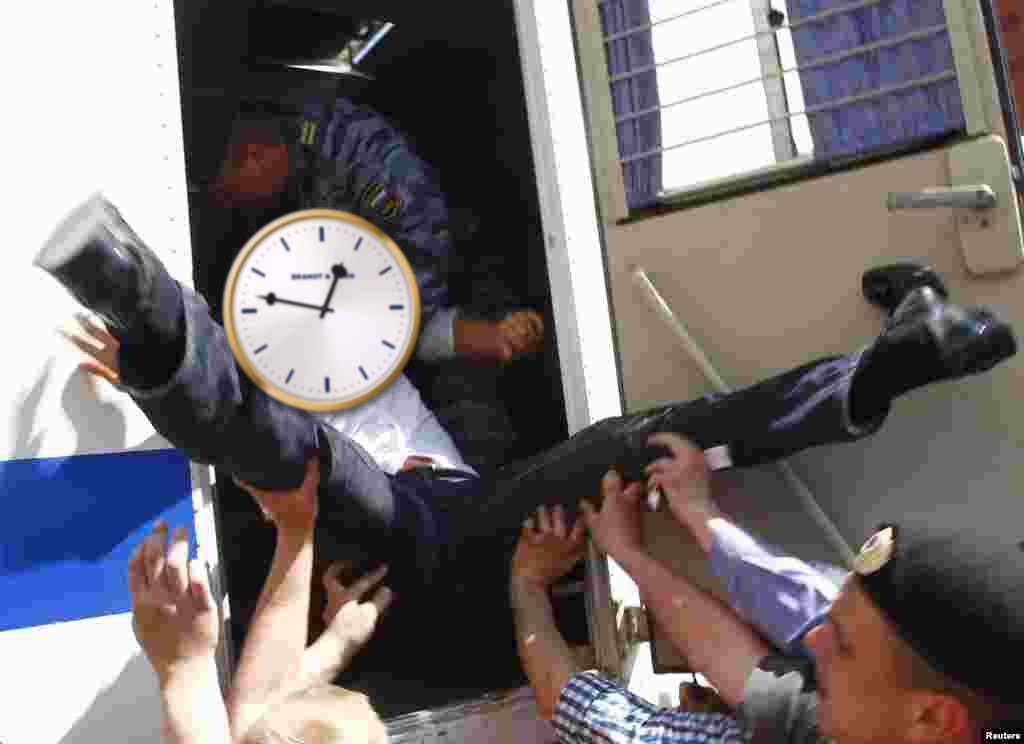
12:47
